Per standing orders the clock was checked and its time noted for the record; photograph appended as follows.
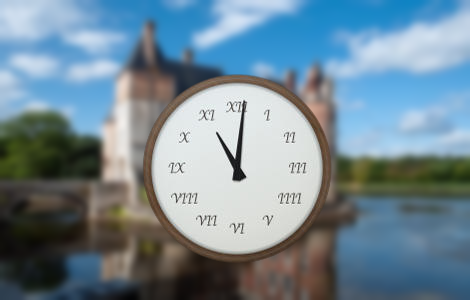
11:01
